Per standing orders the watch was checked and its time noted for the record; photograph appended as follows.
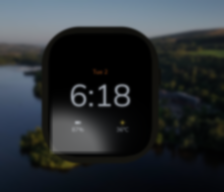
6:18
